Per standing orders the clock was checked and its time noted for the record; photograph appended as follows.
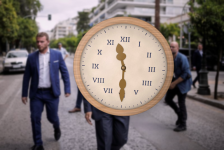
11:30
